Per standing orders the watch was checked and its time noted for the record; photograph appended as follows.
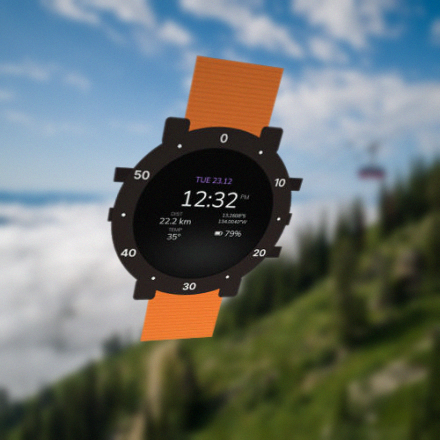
12:32
